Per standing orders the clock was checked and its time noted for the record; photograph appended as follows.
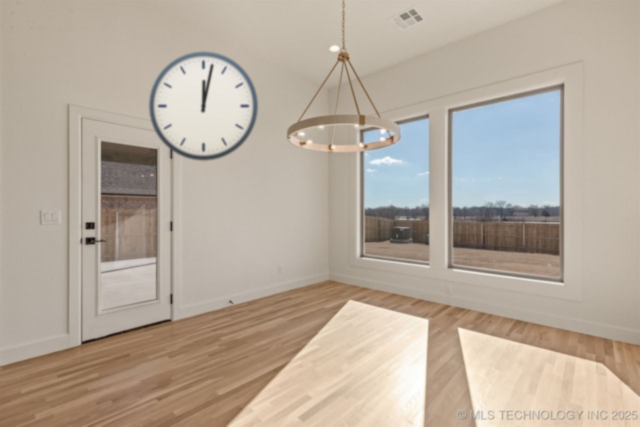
12:02
